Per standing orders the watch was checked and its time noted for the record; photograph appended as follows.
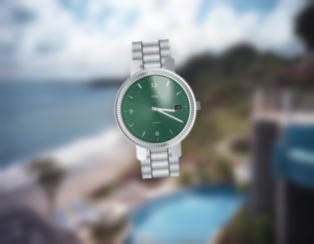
3:20
